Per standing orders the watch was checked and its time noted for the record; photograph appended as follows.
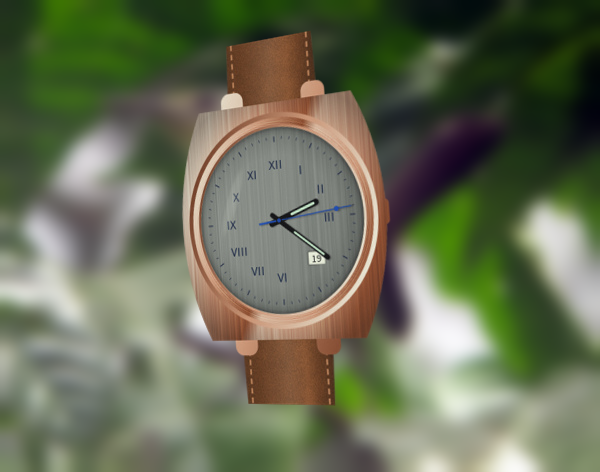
2:21:14
